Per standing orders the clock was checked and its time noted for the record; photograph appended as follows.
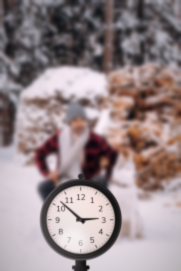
2:52
